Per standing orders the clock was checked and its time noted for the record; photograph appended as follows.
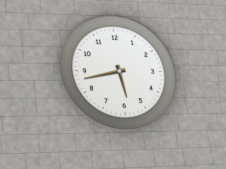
5:43
